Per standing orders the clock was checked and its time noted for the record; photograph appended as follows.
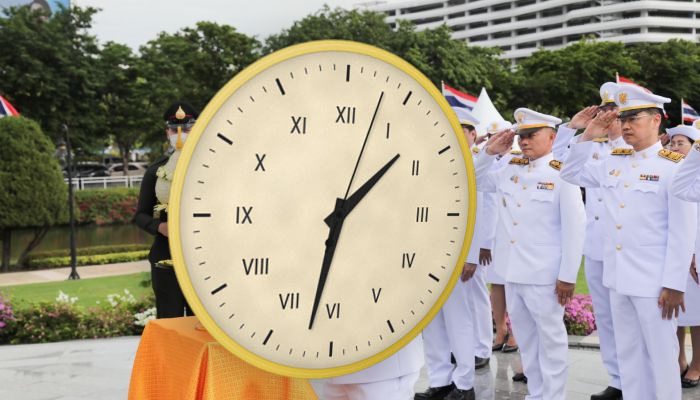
1:32:03
